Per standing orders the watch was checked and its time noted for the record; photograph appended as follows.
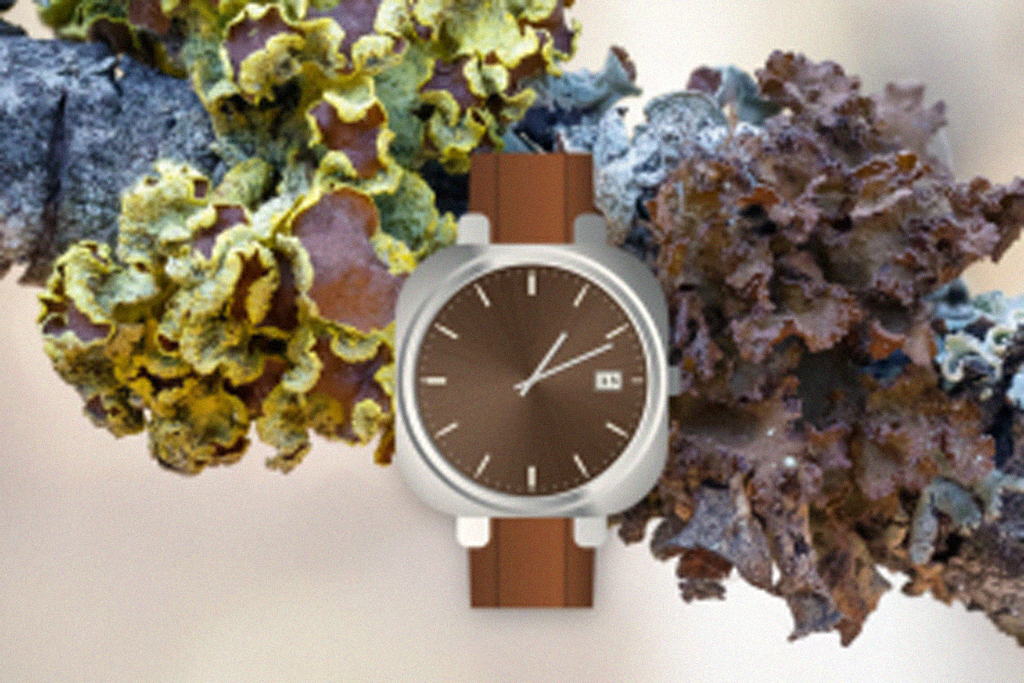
1:11
